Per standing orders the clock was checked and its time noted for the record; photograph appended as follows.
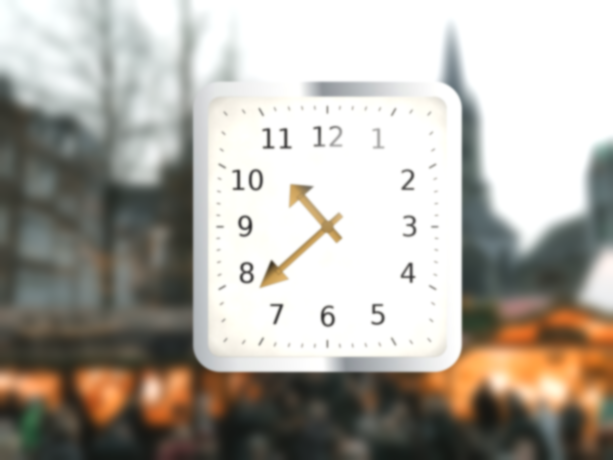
10:38
